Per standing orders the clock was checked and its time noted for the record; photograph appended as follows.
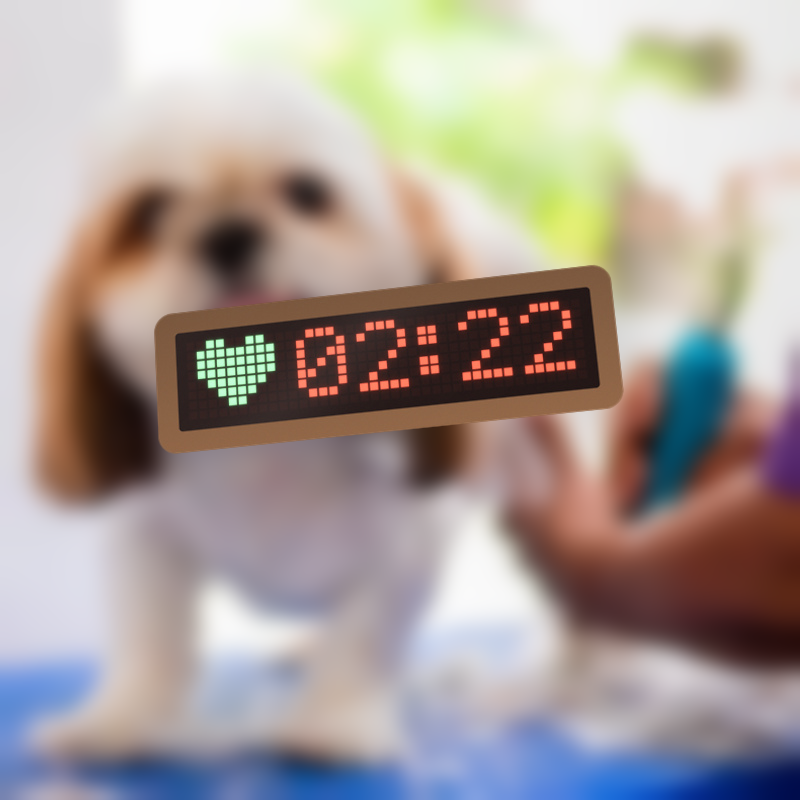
2:22
